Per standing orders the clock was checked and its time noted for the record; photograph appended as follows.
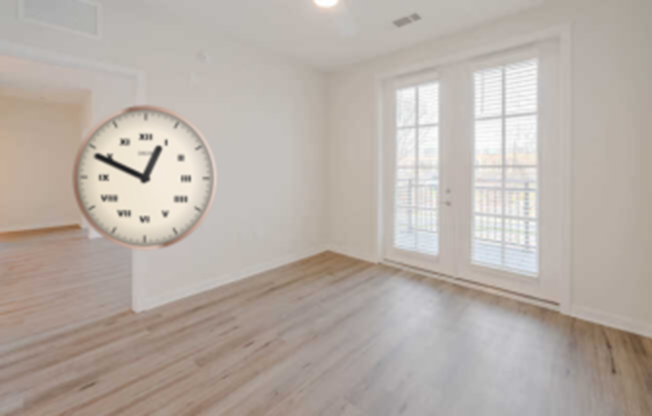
12:49
